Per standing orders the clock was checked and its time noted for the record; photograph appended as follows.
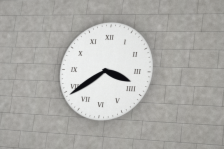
3:39
